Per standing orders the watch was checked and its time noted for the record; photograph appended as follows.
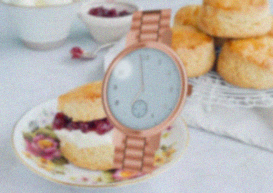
6:58
